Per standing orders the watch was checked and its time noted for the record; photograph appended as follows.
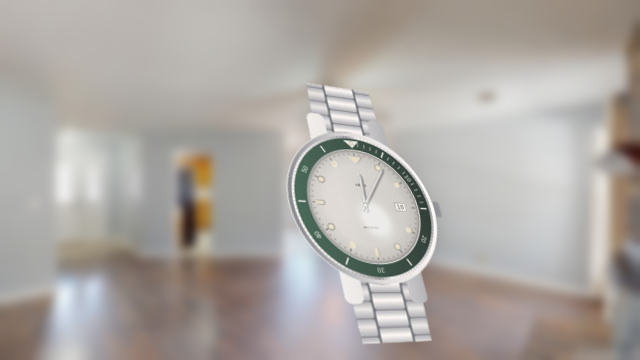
12:06
